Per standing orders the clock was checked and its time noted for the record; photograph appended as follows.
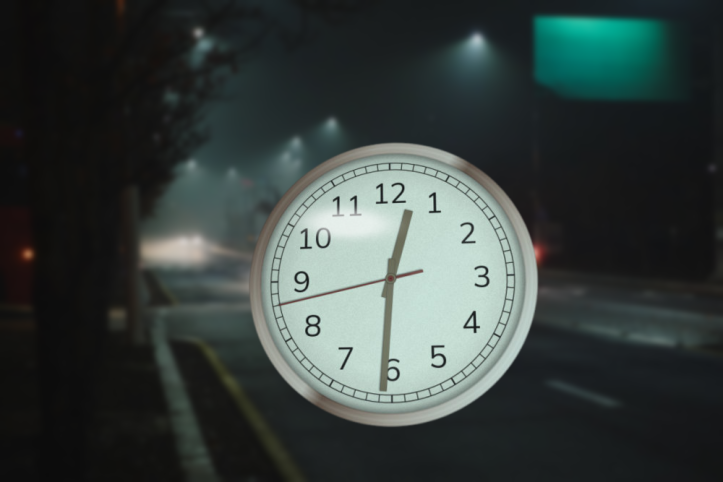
12:30:43
